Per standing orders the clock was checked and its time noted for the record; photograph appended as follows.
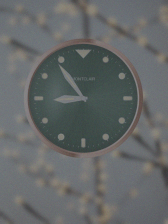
8:54
